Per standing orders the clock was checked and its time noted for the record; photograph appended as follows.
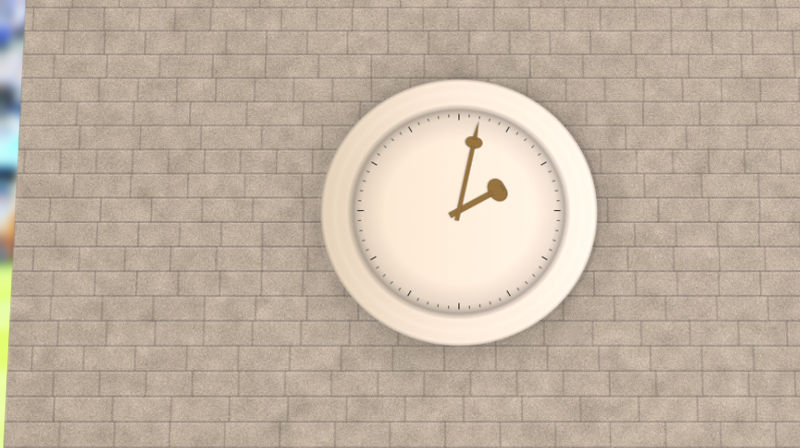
2:02
